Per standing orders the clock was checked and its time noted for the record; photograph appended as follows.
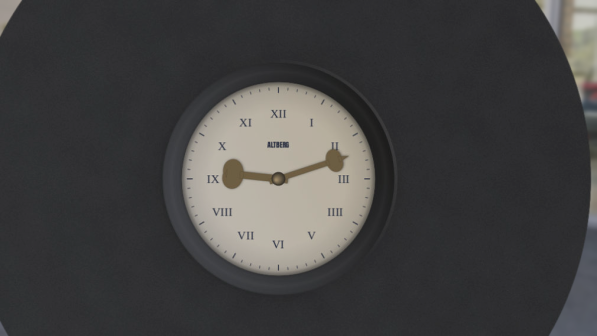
9:12
